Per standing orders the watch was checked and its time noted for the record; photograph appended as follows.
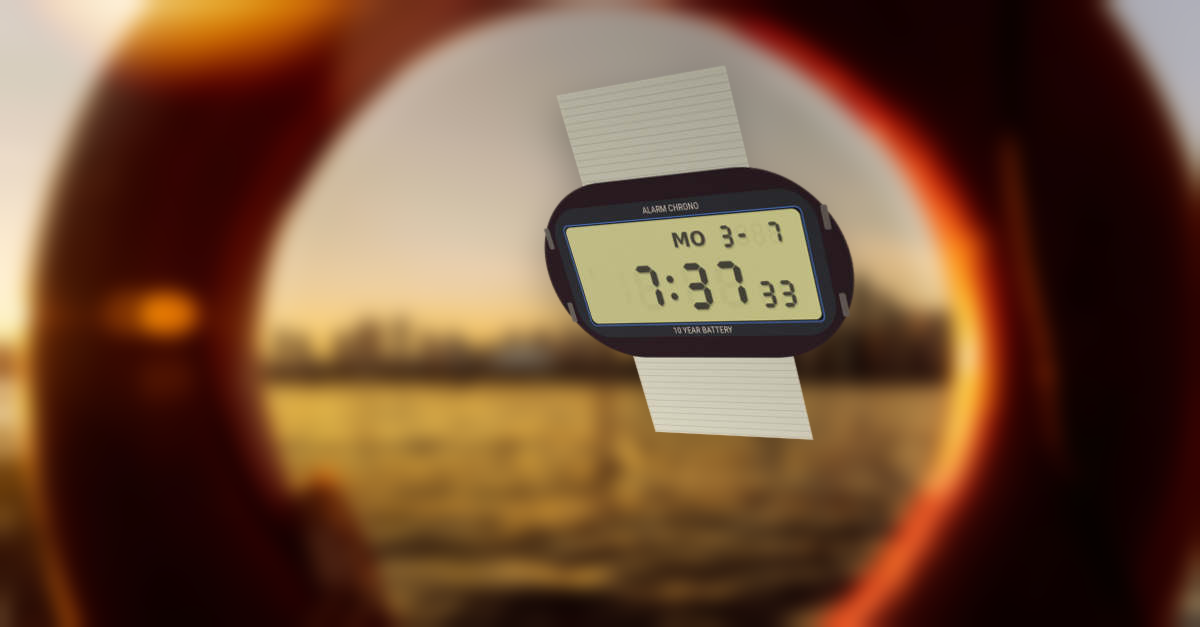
7:37:33
